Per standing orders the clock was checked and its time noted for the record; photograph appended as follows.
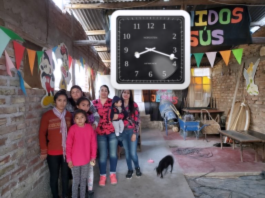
8:18
